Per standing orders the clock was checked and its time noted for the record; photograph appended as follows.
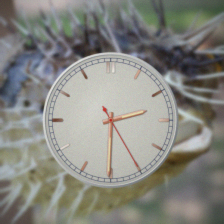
2:30:25
